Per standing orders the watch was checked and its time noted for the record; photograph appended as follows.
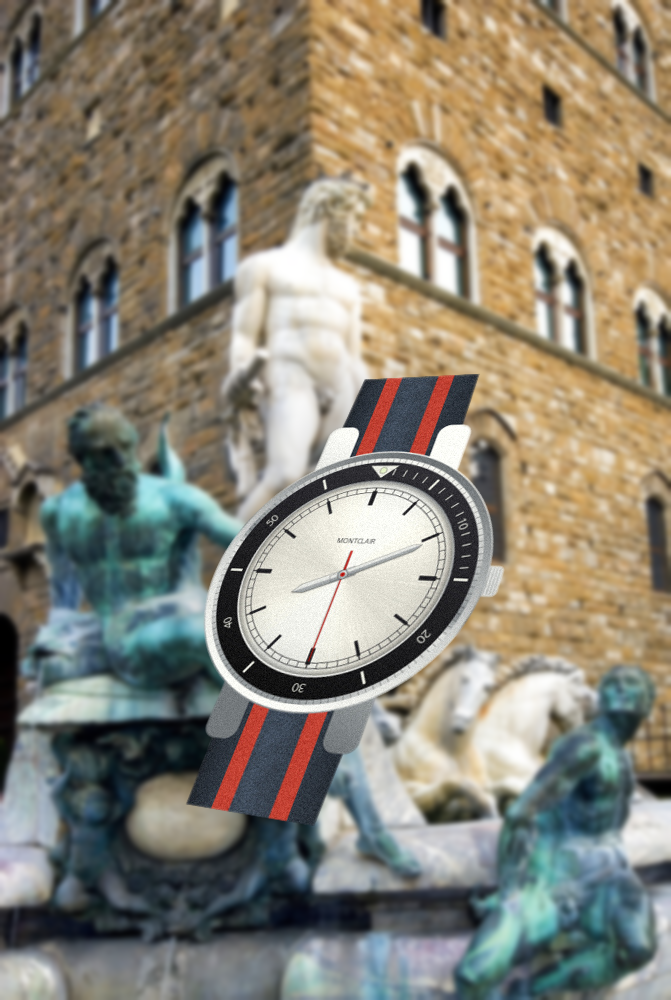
8:10:30
